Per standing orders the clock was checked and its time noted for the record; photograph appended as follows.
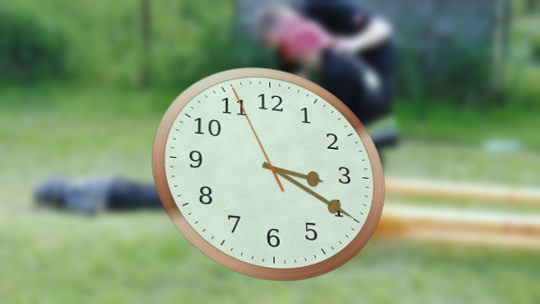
3:19:56
